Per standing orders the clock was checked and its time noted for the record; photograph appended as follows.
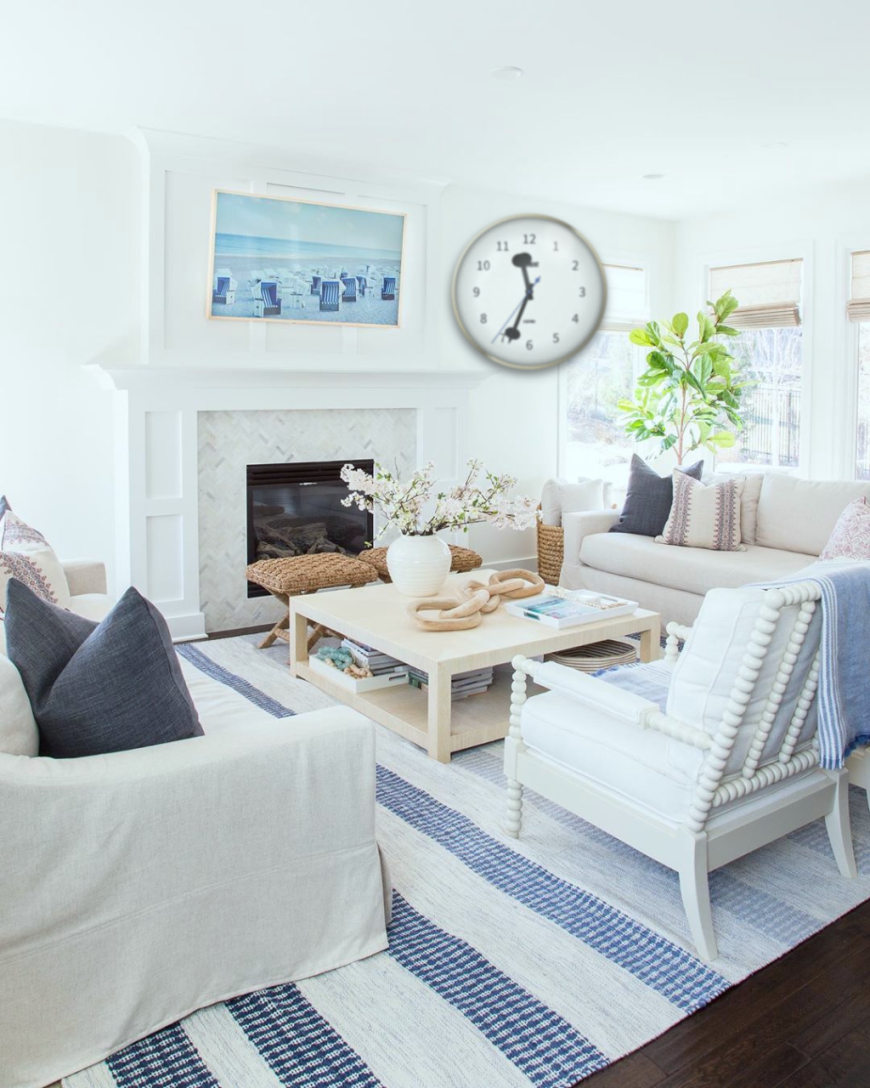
11:33:36
